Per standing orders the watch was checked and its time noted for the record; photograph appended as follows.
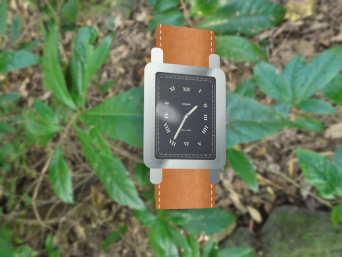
1:35
